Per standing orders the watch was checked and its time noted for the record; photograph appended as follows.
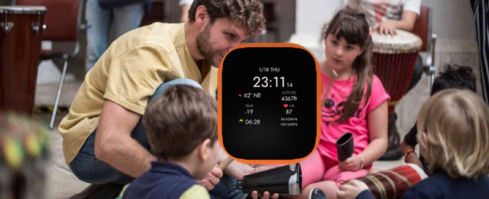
23:11
